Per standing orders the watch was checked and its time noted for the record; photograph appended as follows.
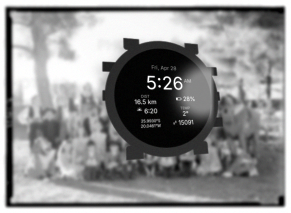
5:26
